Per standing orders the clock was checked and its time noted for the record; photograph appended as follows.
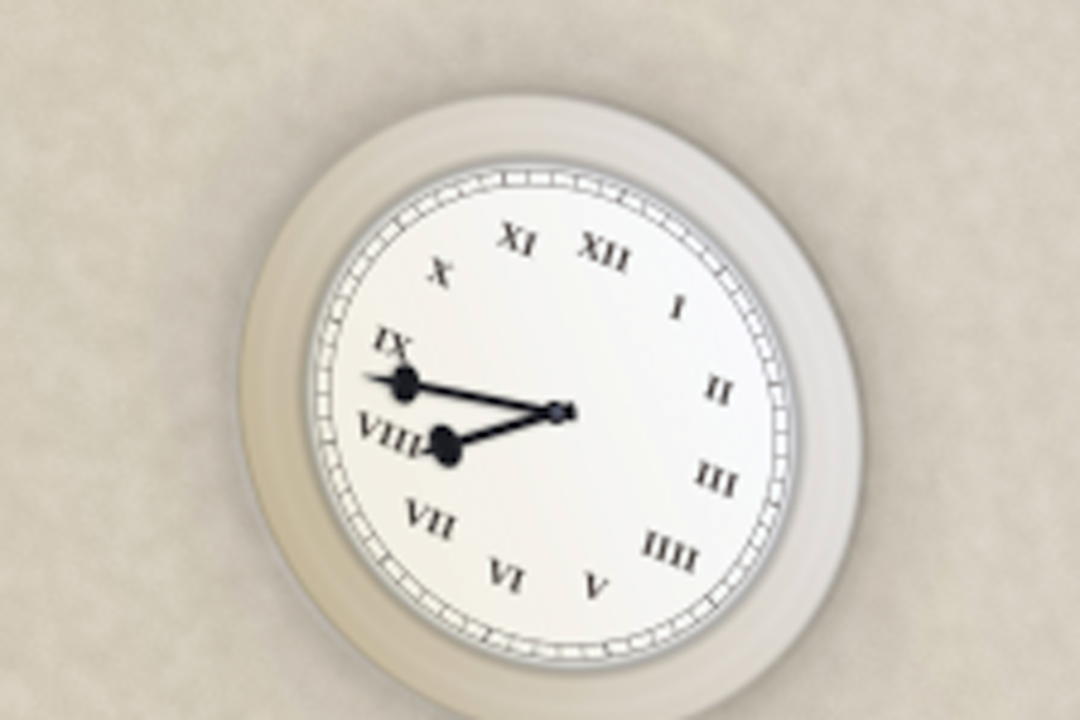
7:43
